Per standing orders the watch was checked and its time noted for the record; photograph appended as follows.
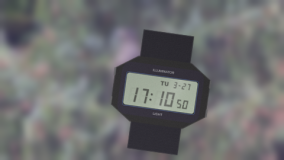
17:10:50
